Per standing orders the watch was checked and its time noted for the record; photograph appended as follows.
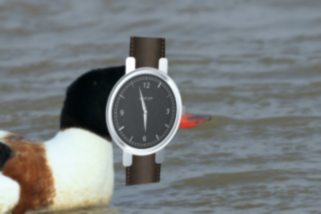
5:57
